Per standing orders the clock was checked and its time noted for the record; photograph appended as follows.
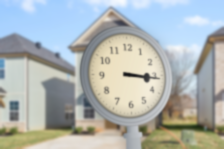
3:16
